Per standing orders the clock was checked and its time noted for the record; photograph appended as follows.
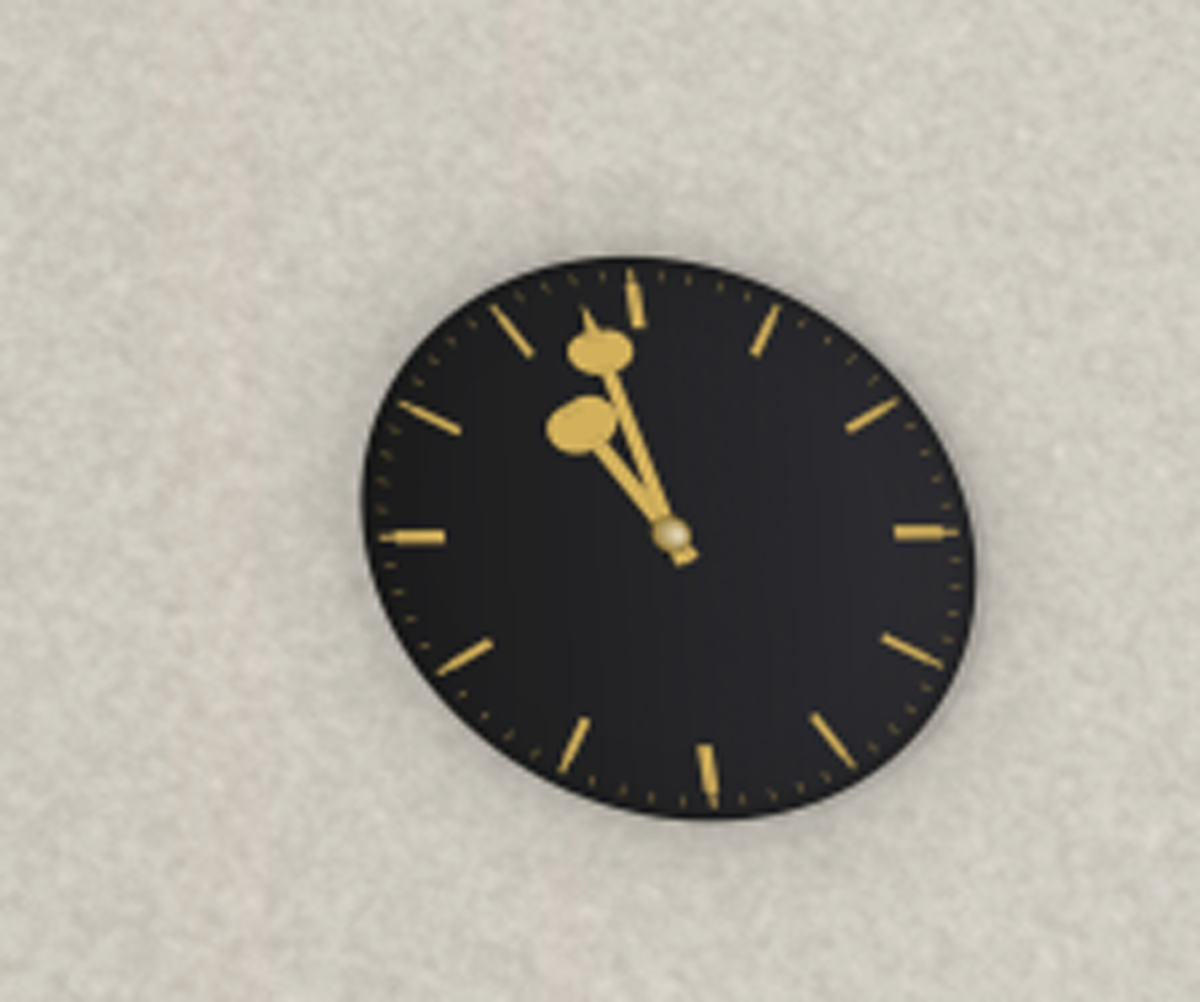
10:58
